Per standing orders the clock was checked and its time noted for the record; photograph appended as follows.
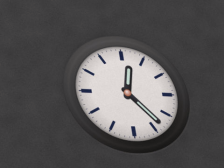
12:23
